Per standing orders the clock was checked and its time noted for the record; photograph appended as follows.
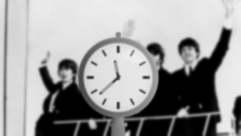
11:38
